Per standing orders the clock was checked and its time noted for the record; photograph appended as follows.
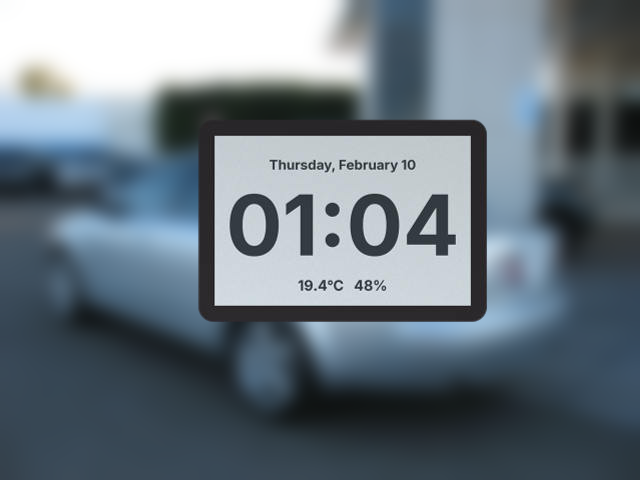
1:04
